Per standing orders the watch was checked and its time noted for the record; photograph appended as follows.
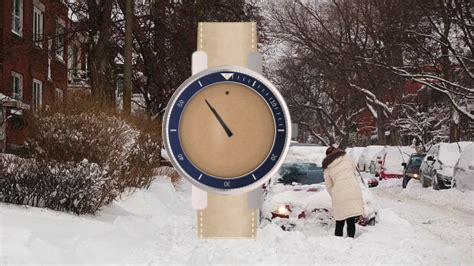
10:54
